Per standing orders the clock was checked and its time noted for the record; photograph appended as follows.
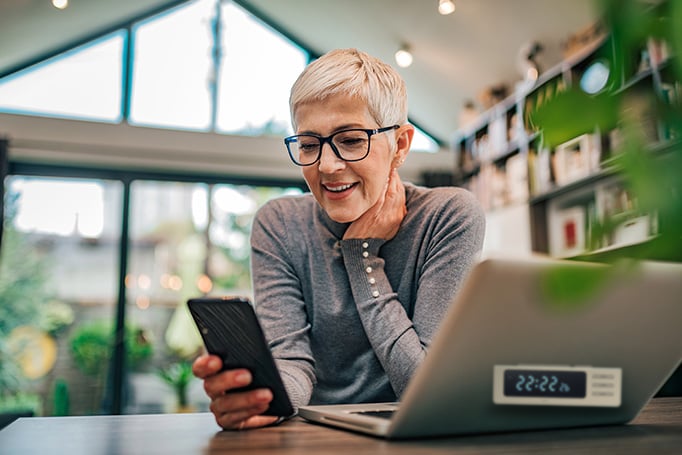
22:22
